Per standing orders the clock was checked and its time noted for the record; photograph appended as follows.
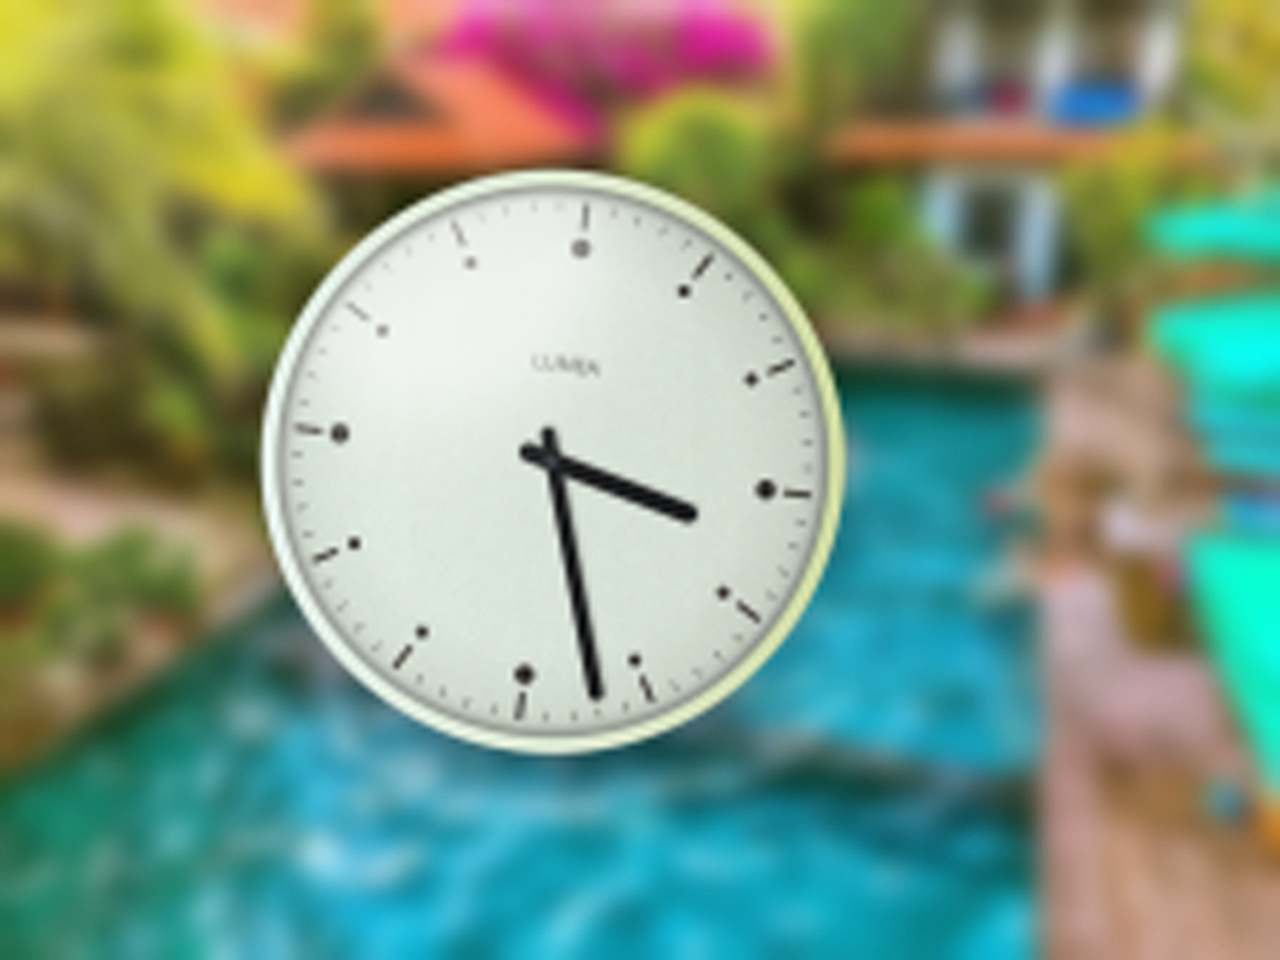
3:27
